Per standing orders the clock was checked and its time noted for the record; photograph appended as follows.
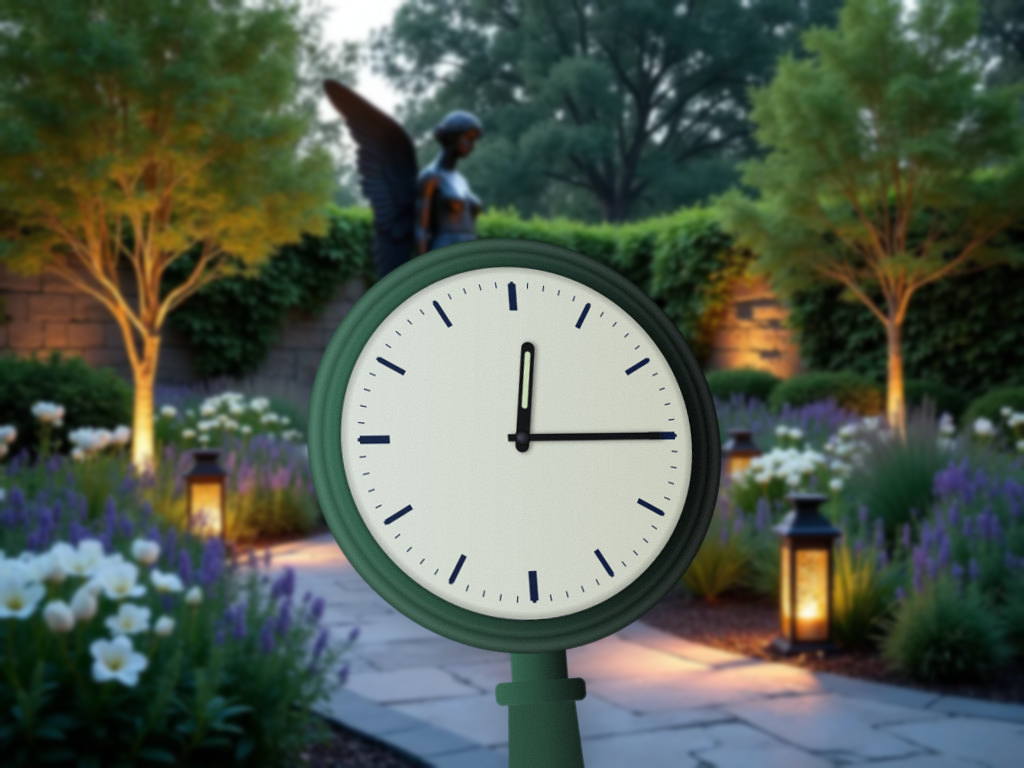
12:15
